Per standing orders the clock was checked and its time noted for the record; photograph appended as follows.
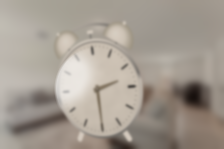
2:30
